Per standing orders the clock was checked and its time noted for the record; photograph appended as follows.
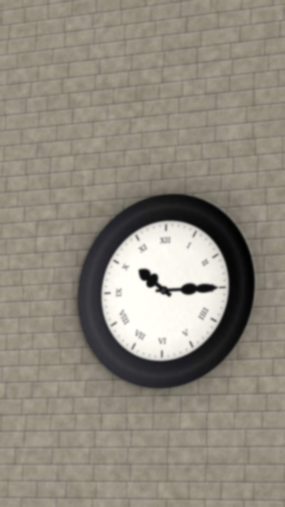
10:15
